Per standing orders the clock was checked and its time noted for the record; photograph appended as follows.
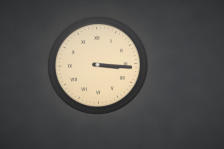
3:16
